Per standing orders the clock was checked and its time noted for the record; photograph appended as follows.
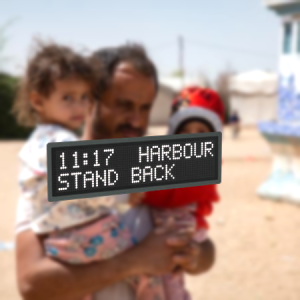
11:17
